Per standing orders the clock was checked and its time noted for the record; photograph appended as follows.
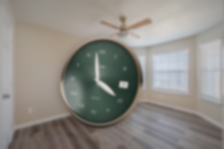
3:58
